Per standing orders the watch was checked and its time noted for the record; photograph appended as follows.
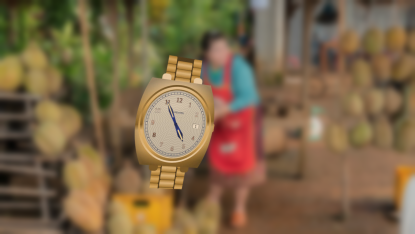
4:55
